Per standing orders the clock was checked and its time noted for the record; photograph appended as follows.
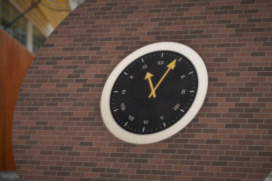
11:04
